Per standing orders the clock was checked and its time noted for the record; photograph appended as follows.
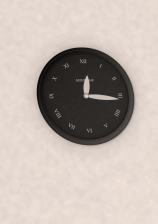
12:16
